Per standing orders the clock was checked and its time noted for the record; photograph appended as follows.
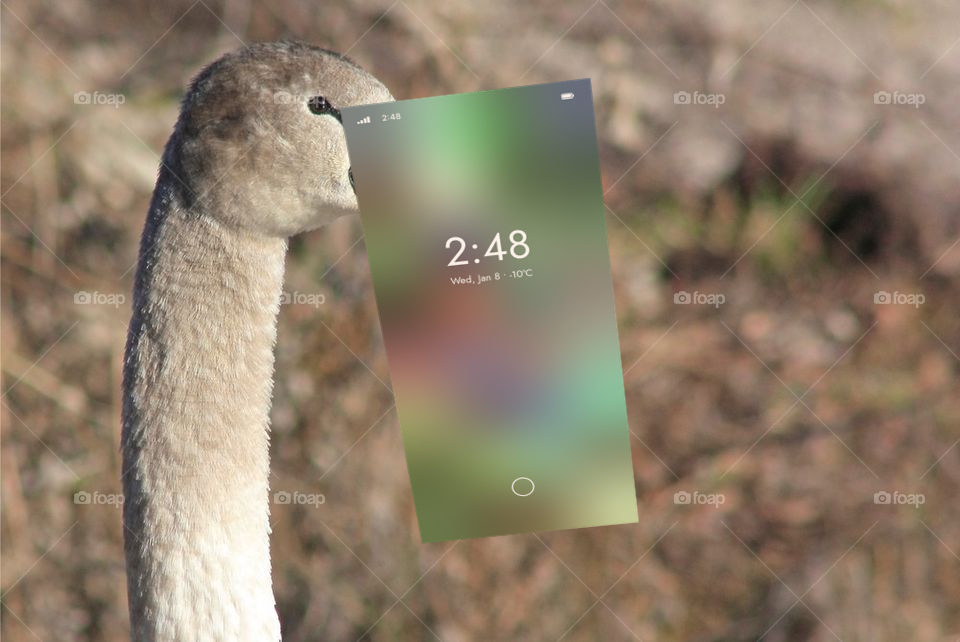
2:48
